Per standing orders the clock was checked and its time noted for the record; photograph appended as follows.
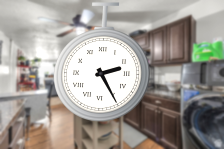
2:25
